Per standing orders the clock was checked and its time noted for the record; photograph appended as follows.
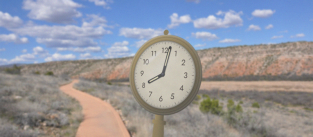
8:02
